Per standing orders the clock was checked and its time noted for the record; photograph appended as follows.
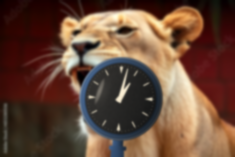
1:02
